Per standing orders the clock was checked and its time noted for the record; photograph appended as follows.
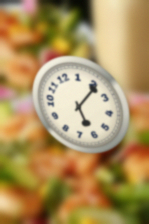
6:11
